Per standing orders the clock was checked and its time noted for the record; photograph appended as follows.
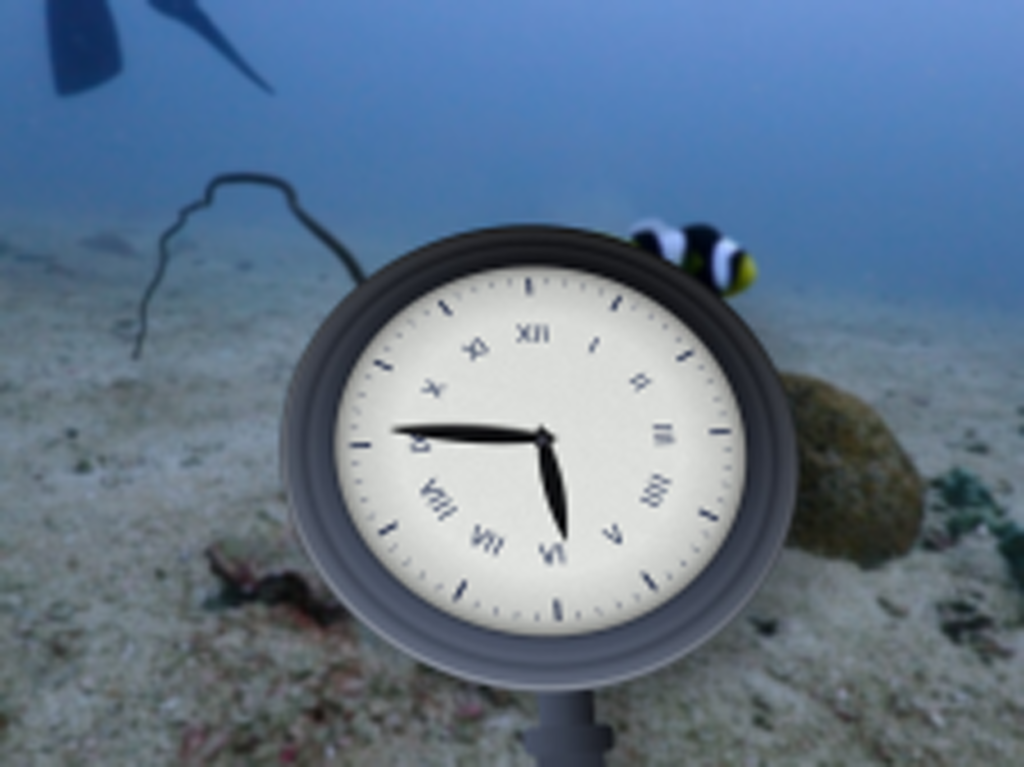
5:46
